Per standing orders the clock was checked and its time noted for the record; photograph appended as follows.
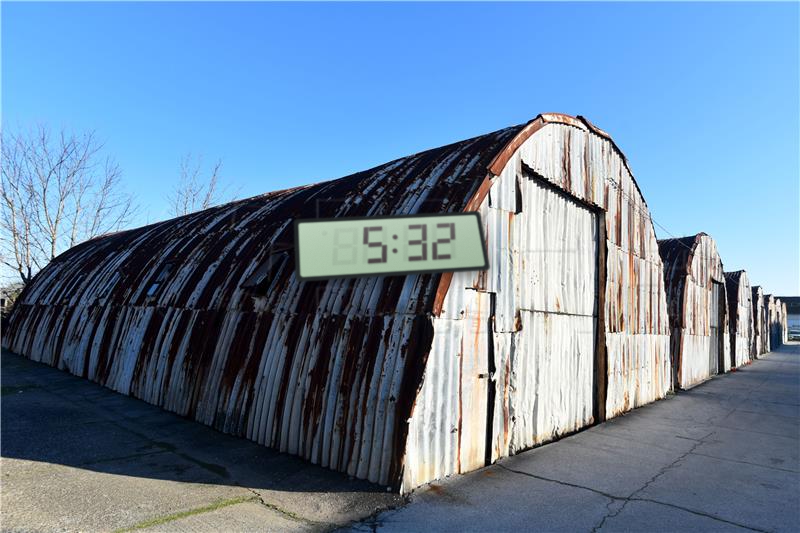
5:32
